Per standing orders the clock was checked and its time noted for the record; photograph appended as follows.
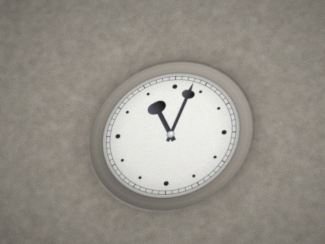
11:03
